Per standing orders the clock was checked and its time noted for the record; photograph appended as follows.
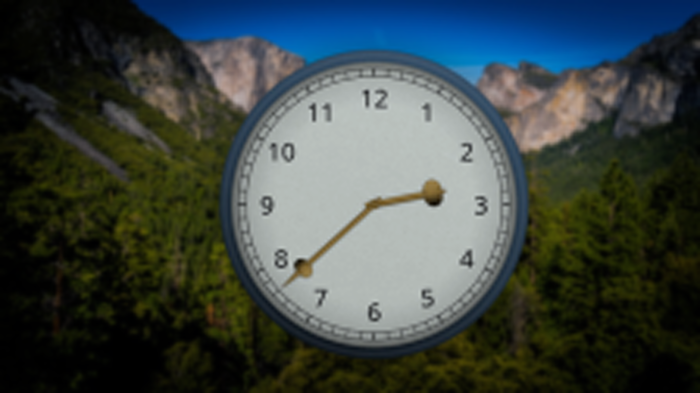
2:38
